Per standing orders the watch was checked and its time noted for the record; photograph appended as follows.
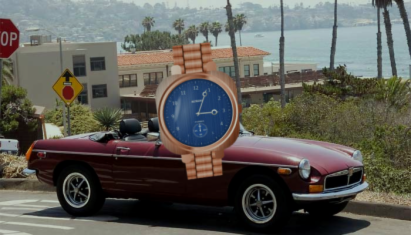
3:04
